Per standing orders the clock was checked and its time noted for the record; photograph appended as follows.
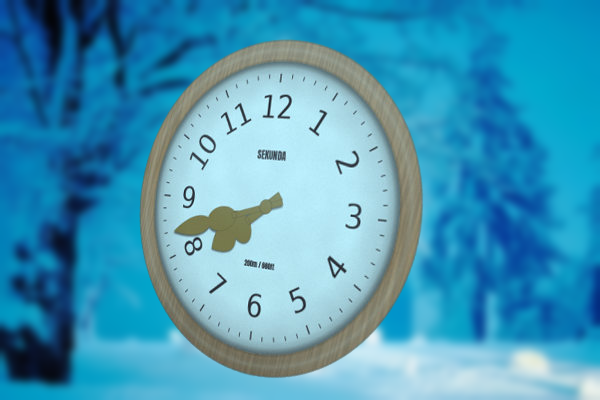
7:42
